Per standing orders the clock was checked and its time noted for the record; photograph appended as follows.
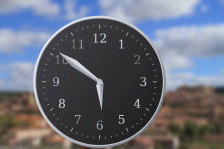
5:51
